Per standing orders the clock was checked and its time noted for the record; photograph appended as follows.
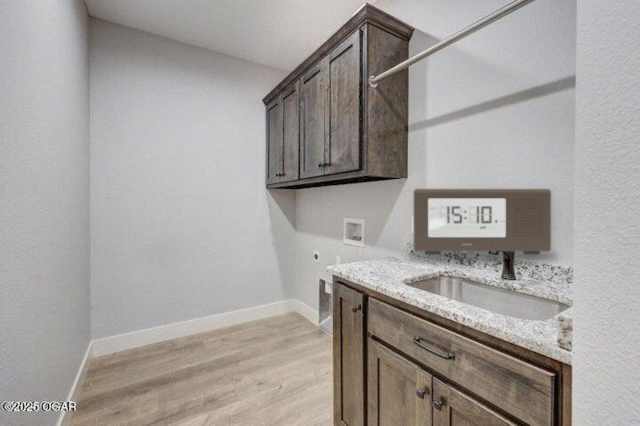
15:10
